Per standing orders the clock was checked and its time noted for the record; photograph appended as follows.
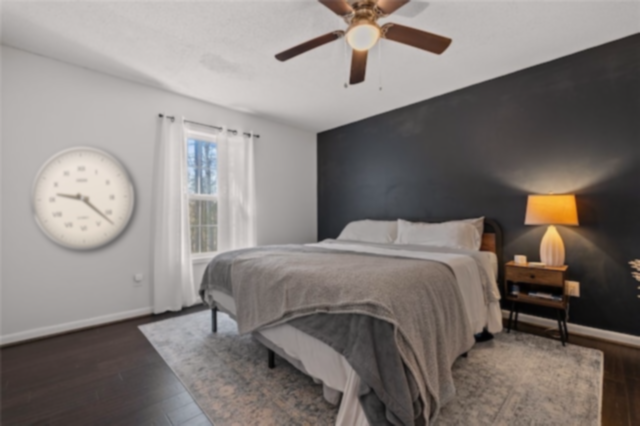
9:22
